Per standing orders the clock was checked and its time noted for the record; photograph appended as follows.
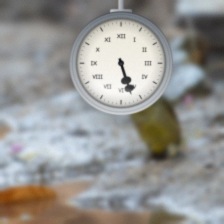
5:27
